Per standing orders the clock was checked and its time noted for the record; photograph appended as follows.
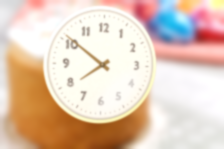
7:51
